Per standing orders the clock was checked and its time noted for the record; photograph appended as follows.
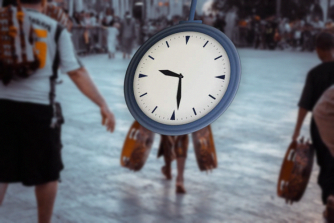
9:29
